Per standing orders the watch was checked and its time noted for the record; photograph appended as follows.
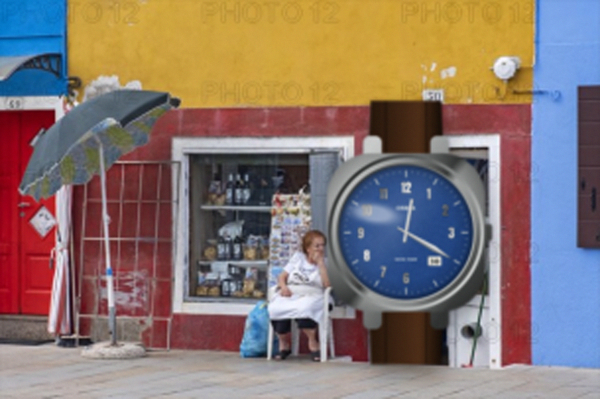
12:20
